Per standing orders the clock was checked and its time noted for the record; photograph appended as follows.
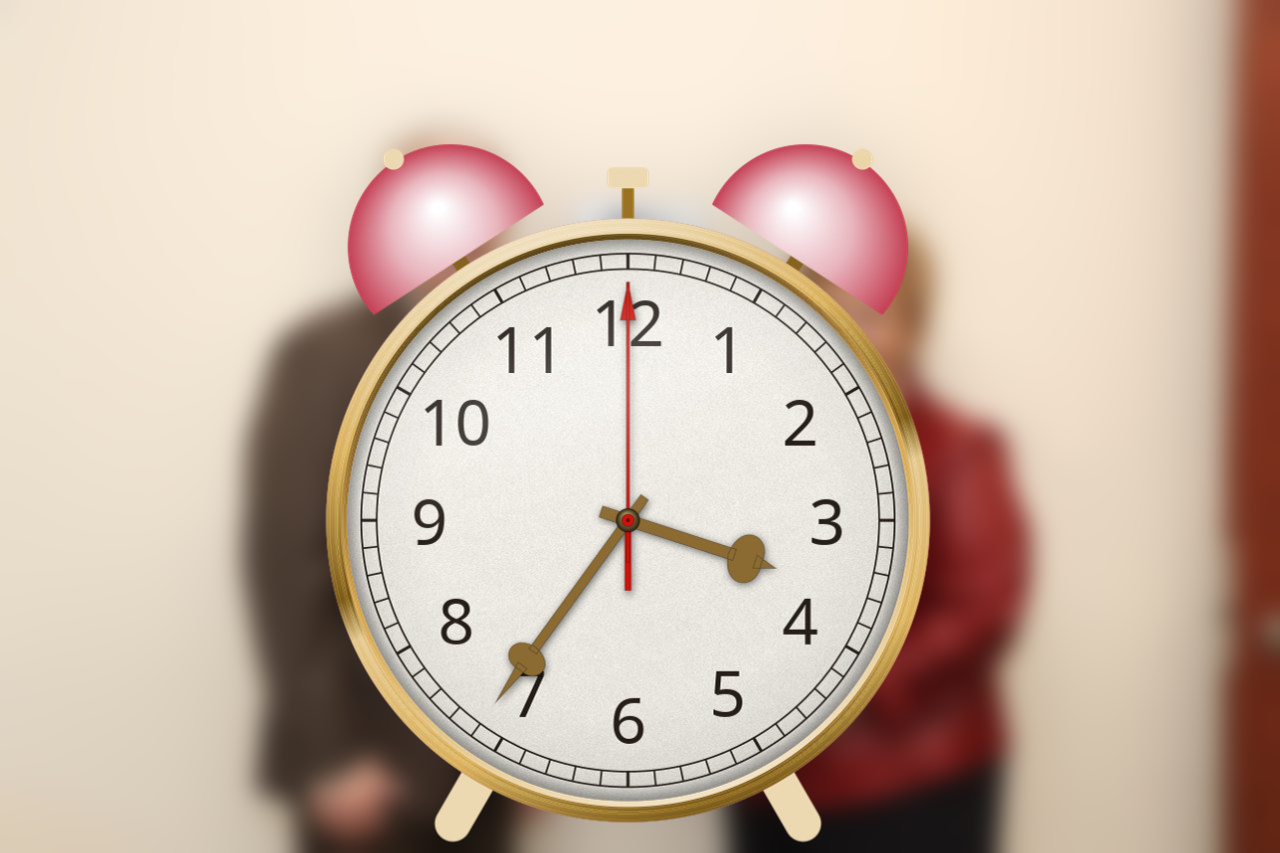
3:36:00
